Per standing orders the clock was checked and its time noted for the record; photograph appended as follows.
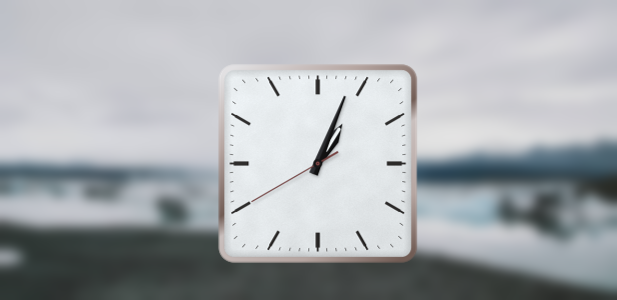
1:03:40
